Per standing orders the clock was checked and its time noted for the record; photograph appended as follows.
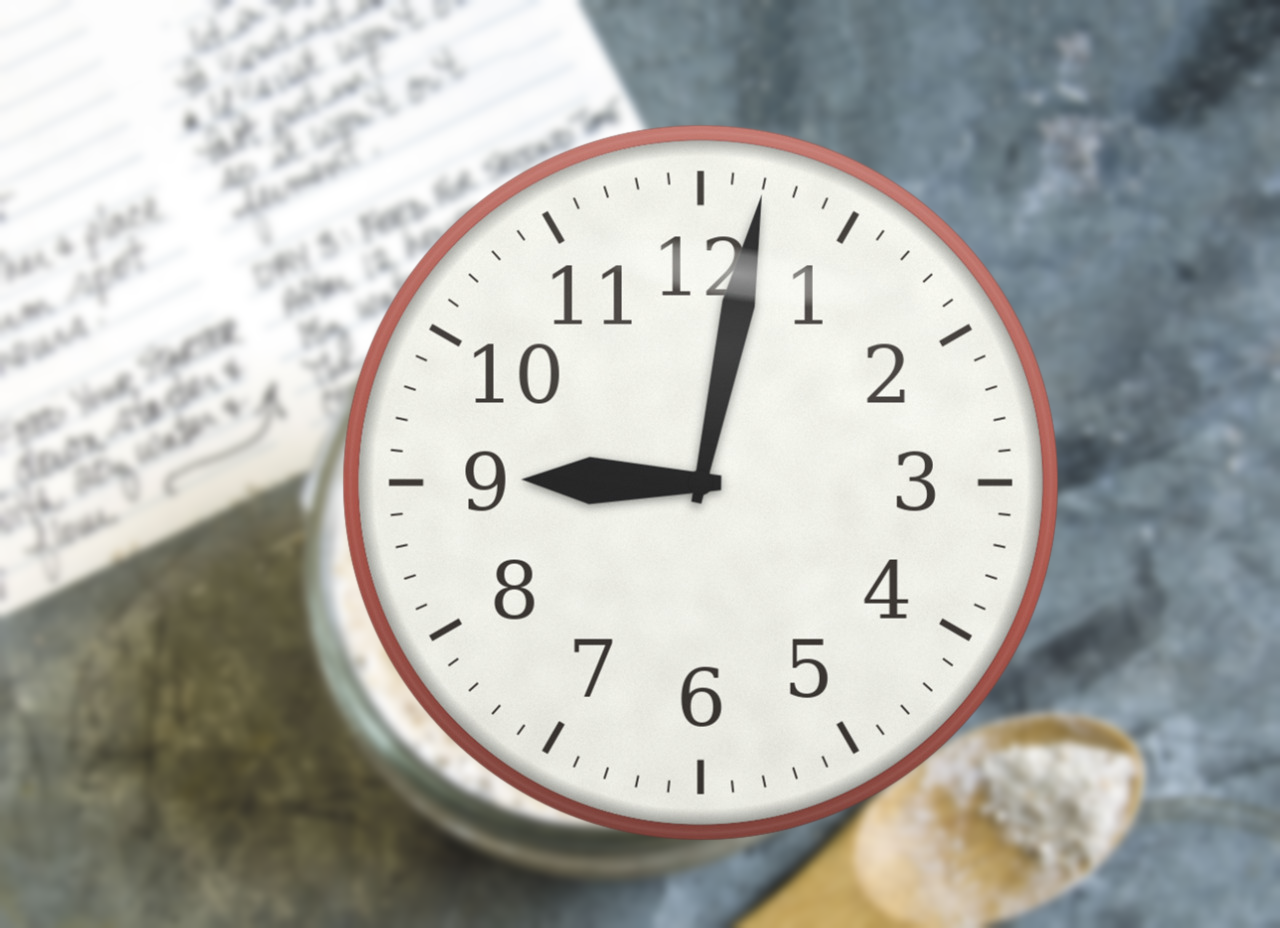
9:02
